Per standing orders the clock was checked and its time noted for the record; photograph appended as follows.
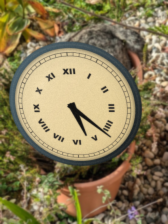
5:22
